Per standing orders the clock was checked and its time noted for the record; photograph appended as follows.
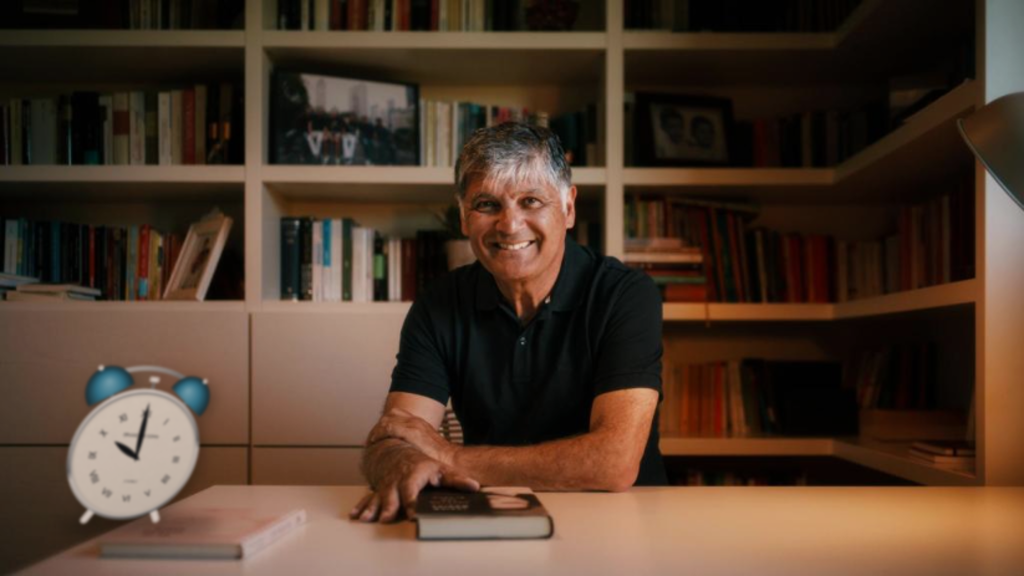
10:00
